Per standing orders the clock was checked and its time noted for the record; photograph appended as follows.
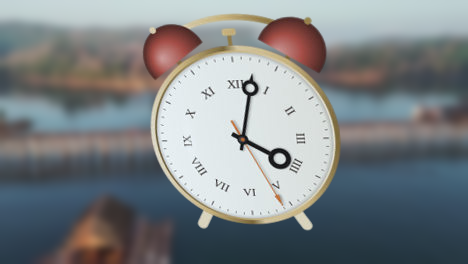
4:02:26
